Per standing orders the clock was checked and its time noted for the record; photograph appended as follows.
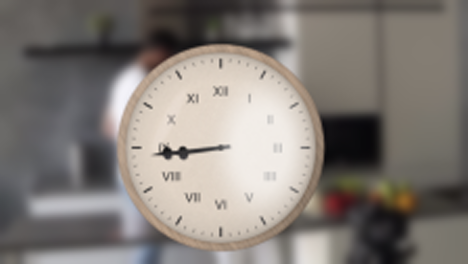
8:44
